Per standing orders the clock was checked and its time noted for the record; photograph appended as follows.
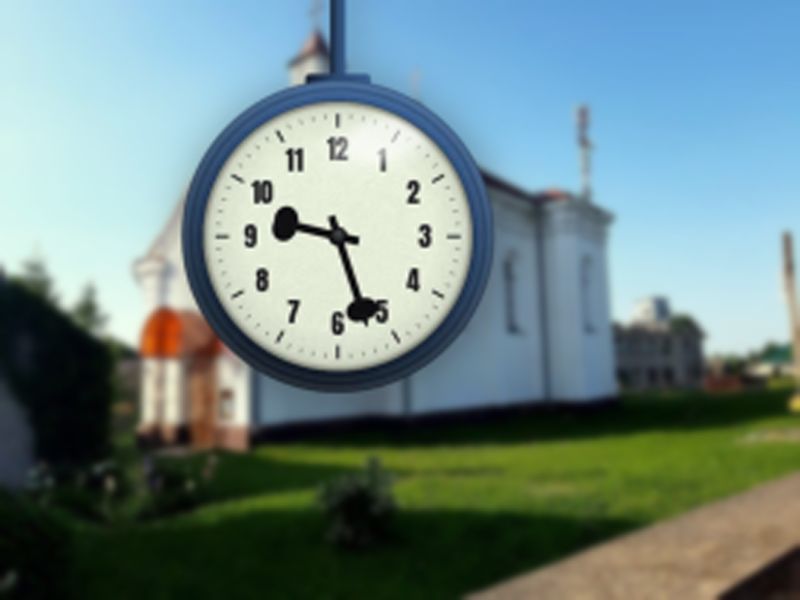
9:27
